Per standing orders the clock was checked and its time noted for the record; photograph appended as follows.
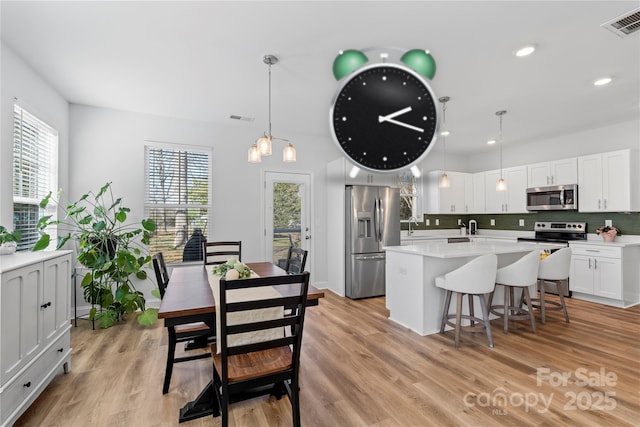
2:18
